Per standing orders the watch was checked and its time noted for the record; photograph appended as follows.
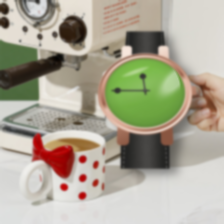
11:45
